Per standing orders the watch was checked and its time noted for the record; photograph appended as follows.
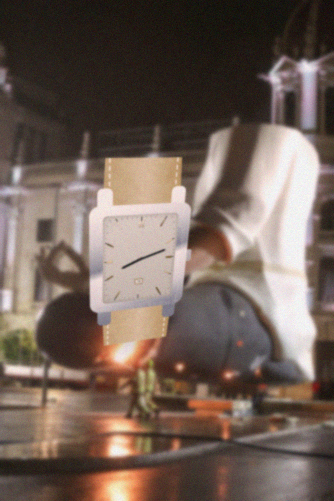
8:12
